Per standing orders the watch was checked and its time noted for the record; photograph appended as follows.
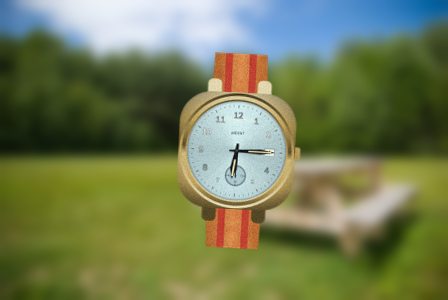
6:15
